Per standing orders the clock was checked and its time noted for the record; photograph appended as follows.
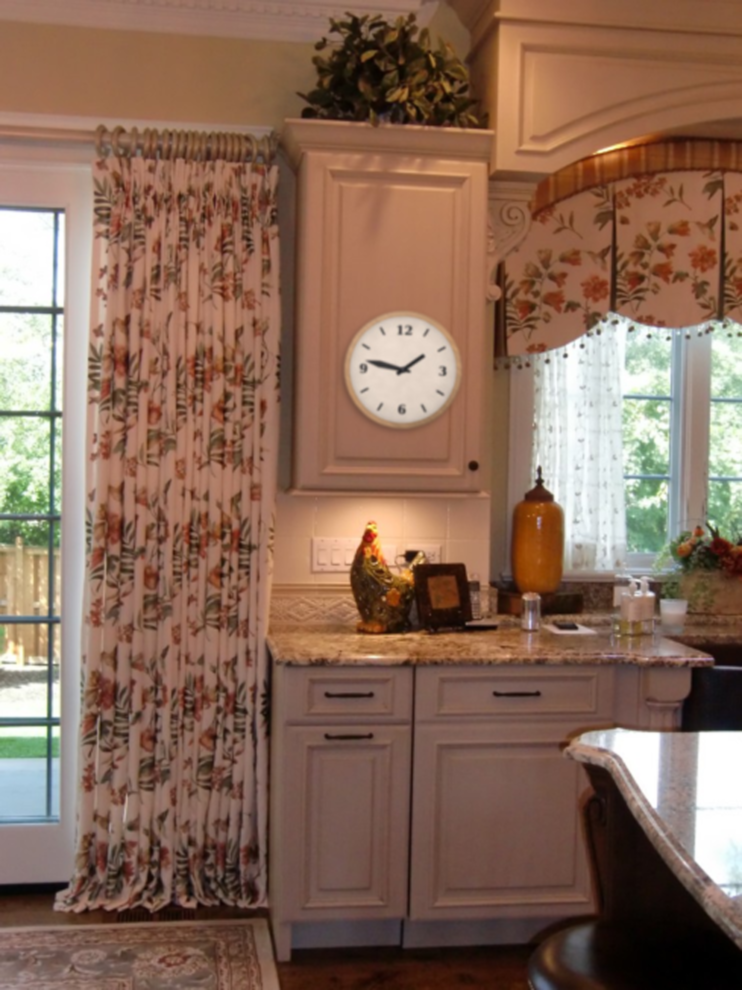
1:47
